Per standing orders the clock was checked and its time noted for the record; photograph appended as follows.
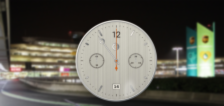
11:54
